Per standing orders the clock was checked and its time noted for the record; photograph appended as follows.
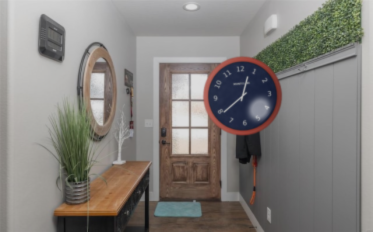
12:39
